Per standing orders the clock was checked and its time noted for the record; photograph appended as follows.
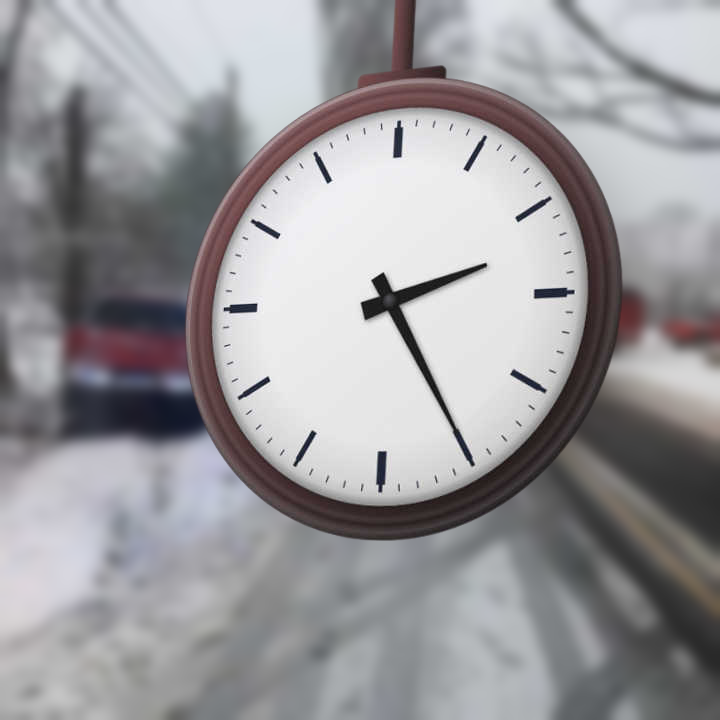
2:25
